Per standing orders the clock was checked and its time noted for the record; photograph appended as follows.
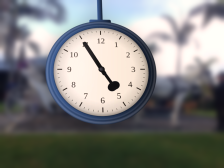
4:55
